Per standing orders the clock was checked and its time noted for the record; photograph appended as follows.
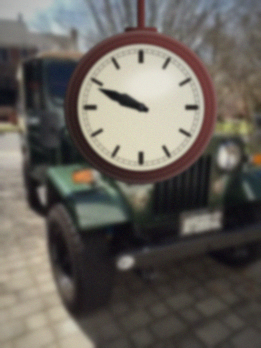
9:49
